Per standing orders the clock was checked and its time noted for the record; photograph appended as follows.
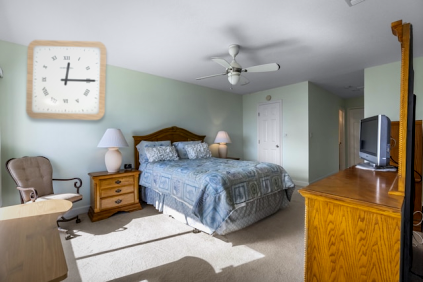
12:15
